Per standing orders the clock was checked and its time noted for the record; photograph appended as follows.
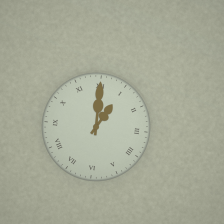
1:00
